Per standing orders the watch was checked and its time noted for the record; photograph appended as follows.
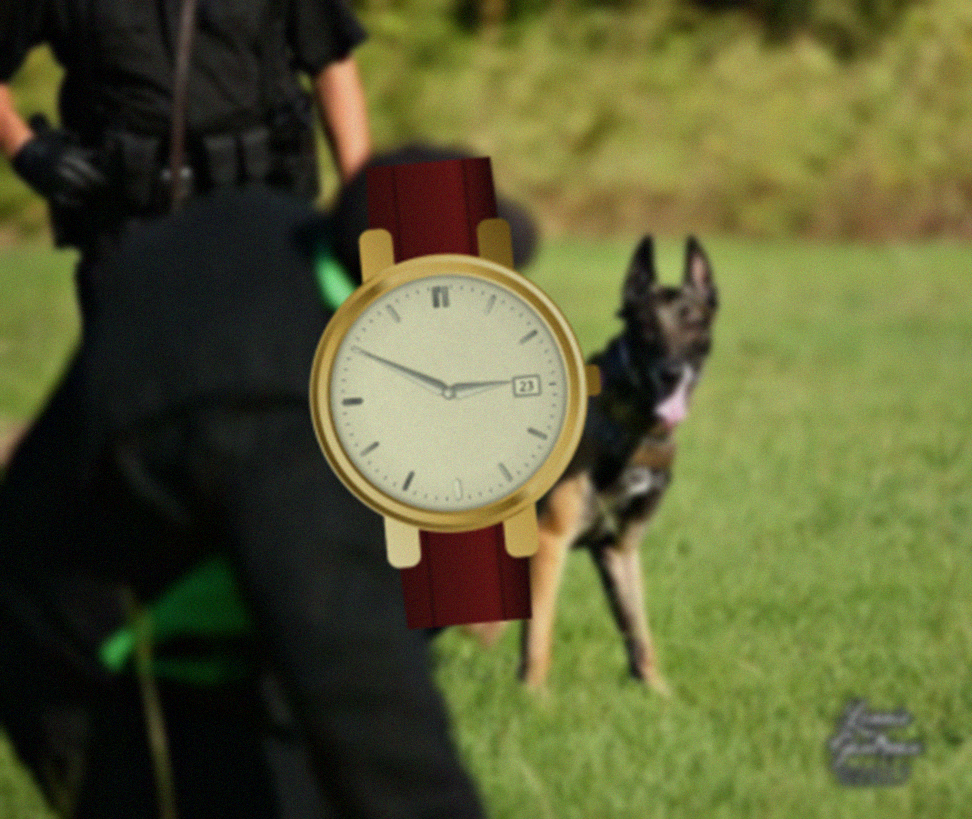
2:50
